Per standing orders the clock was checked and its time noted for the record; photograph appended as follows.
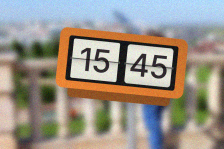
15:45
